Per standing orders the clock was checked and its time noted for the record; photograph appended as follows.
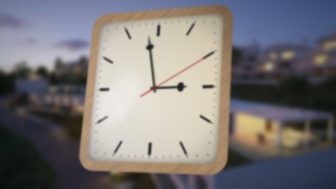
2:58:10
